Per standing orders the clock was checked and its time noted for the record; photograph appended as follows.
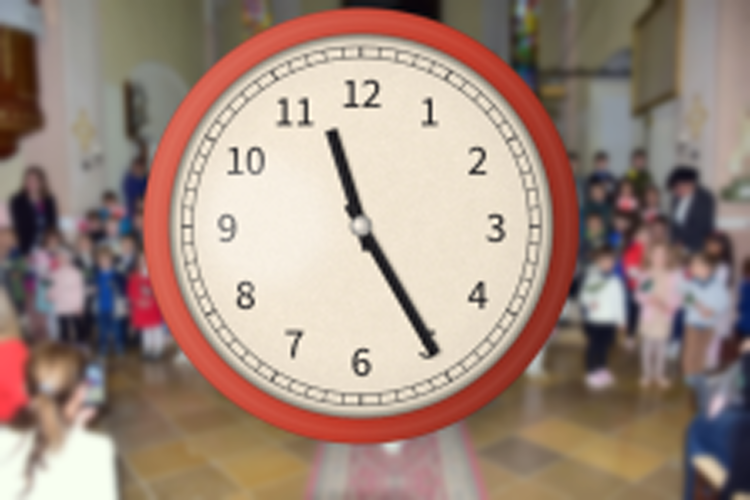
11:25
